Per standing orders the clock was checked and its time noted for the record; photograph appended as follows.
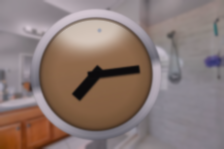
7:13
